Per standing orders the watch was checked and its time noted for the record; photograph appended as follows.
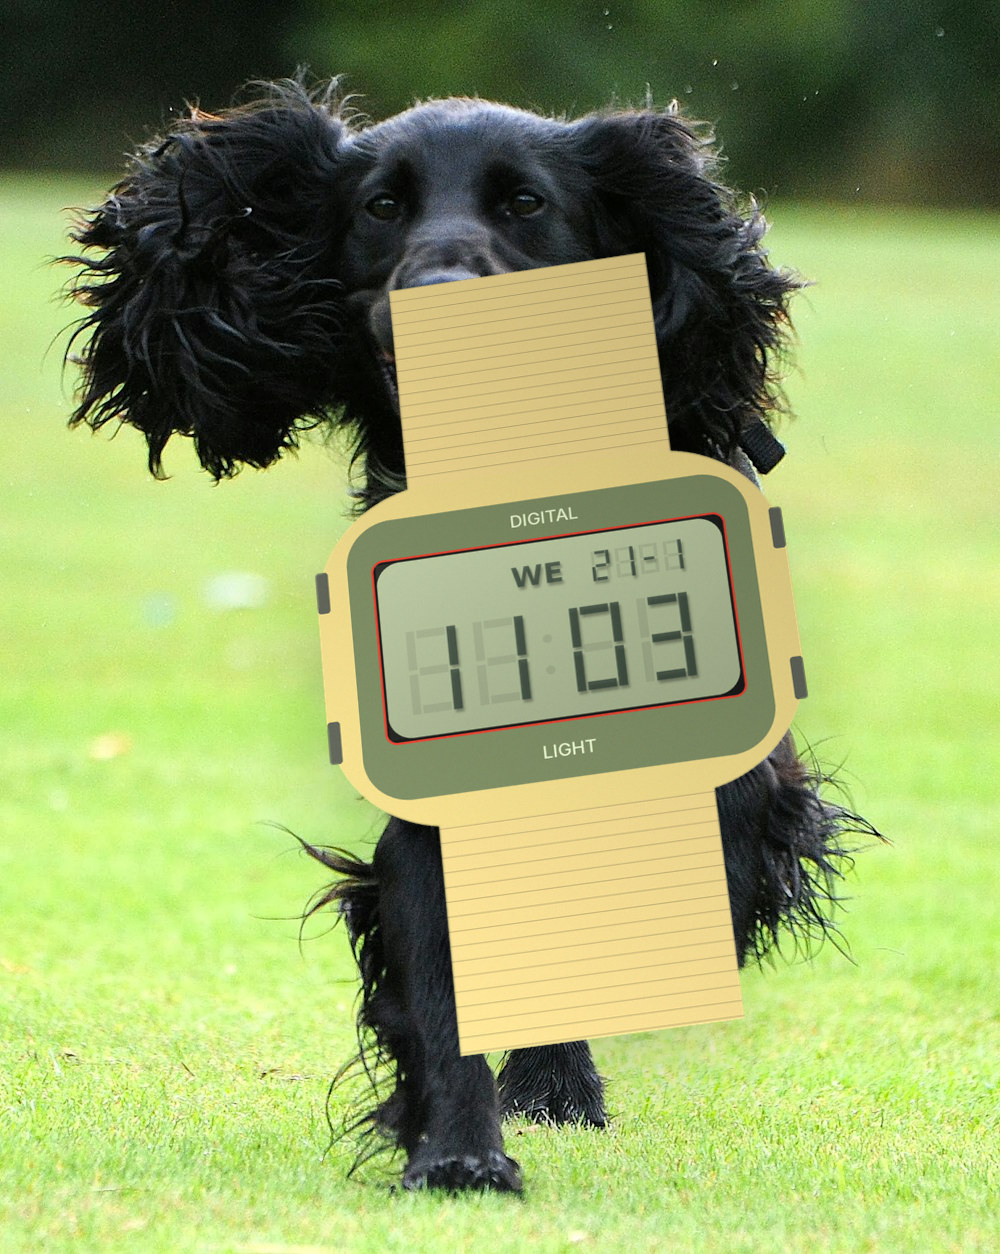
11:03
